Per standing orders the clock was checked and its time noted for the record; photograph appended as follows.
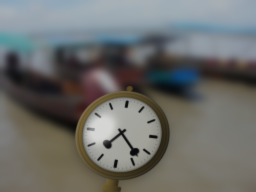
7:23
